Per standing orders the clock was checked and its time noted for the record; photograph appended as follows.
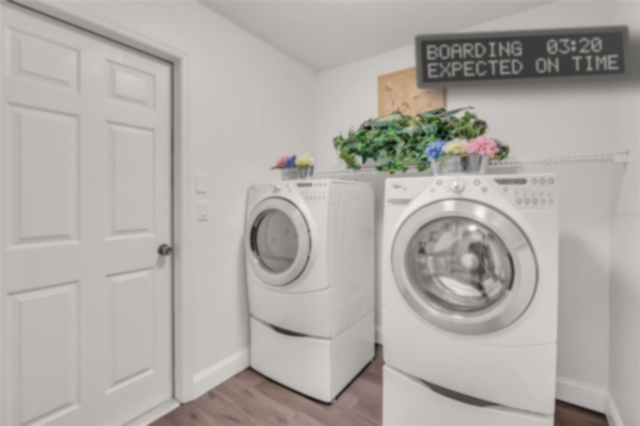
3:20
